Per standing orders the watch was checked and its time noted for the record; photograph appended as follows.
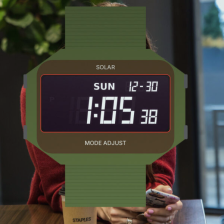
1:05:38
